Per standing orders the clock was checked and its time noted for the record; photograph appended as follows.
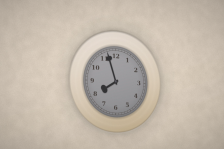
7:57
